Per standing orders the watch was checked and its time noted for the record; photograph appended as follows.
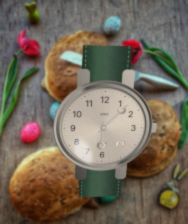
6:07
